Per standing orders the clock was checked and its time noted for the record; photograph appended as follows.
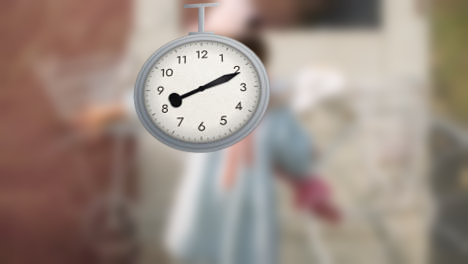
8:11
